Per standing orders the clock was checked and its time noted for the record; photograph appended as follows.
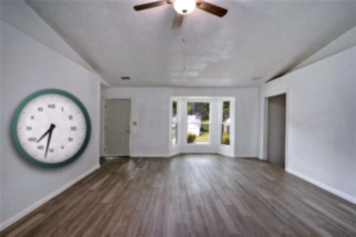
7:32
